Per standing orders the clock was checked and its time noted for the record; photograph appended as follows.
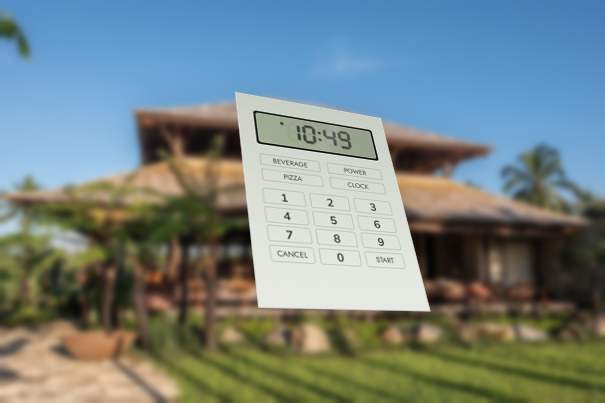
10:49
